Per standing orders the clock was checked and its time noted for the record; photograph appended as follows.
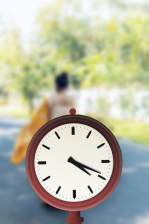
4:19
